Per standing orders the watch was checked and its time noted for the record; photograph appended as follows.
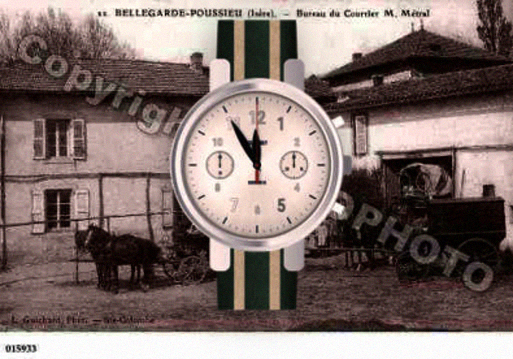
11:55
